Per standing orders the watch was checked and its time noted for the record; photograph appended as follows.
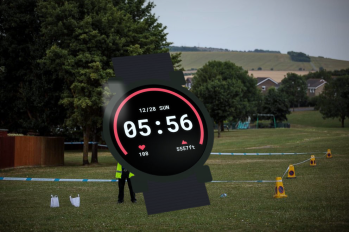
5:56
